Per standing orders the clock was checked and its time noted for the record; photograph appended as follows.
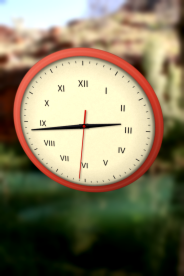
2:43:31
